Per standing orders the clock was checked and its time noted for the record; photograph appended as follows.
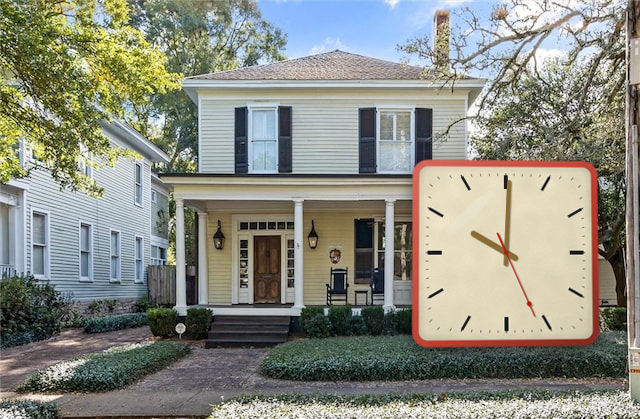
10:00:26
